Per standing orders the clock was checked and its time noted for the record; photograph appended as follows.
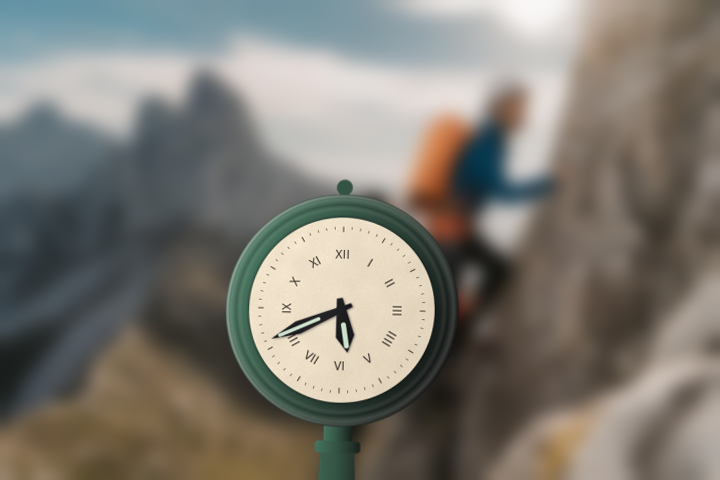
5:41
